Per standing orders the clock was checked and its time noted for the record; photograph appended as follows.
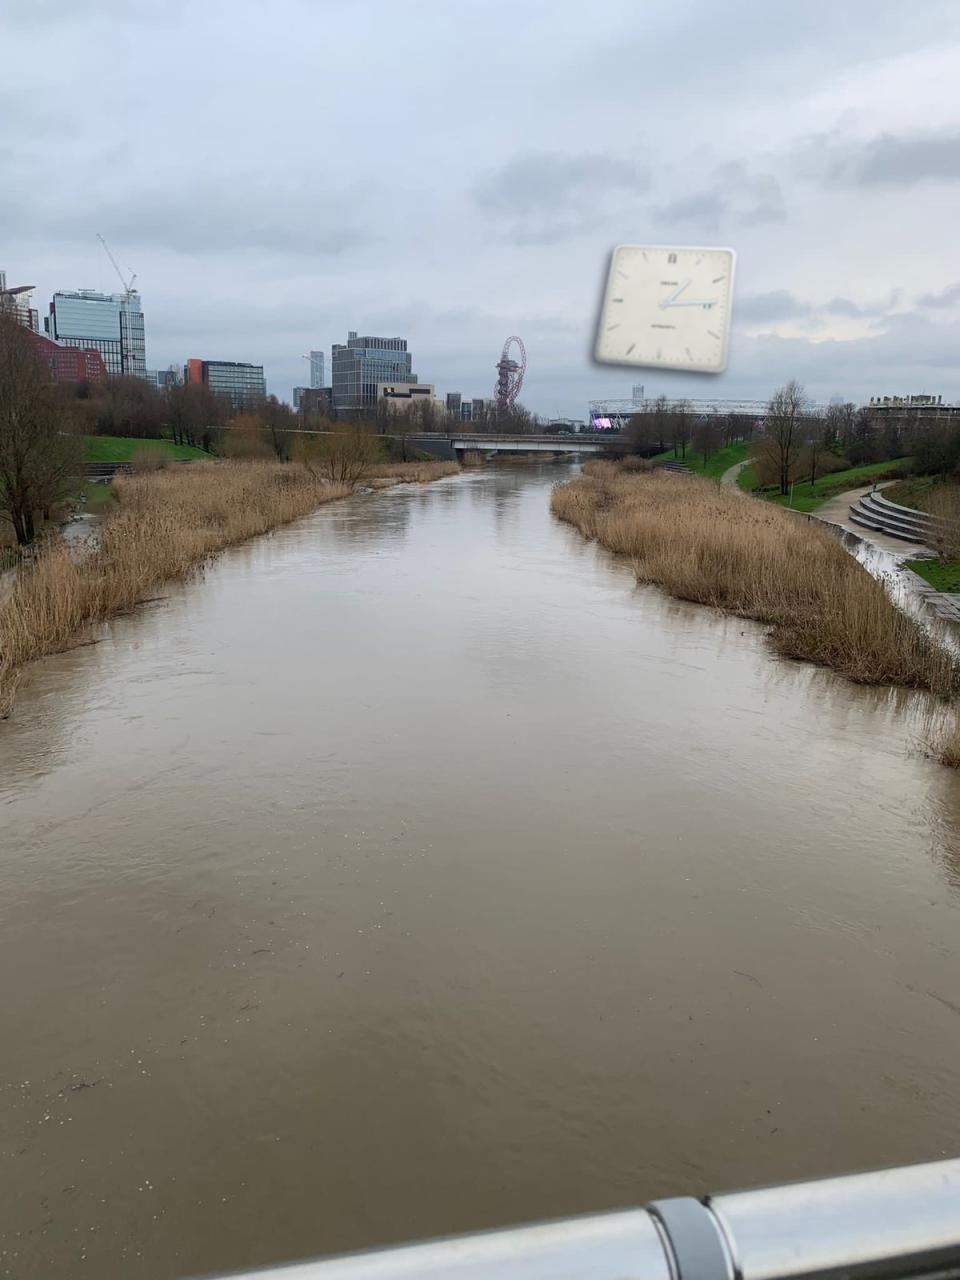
1:14
